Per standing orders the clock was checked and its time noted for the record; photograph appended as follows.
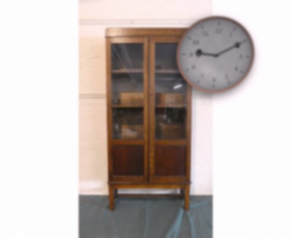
9:10
